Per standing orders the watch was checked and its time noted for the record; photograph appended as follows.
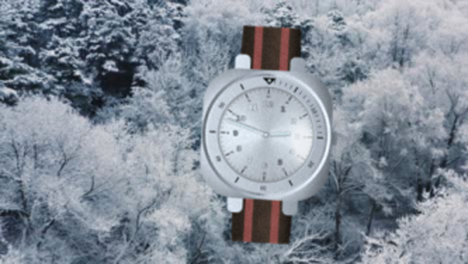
2:48
